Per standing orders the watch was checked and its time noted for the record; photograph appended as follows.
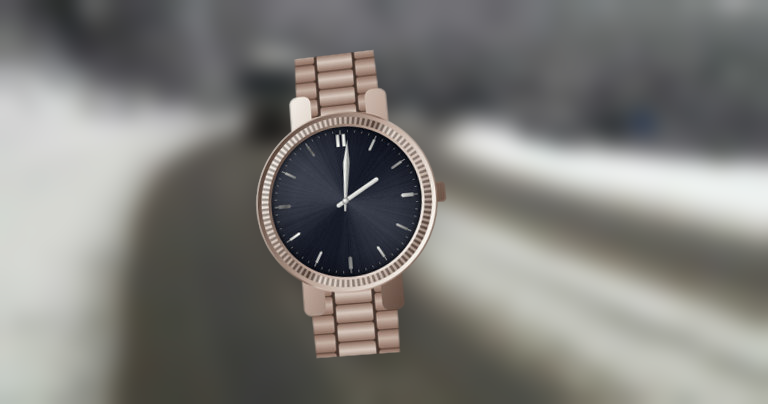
2:01
